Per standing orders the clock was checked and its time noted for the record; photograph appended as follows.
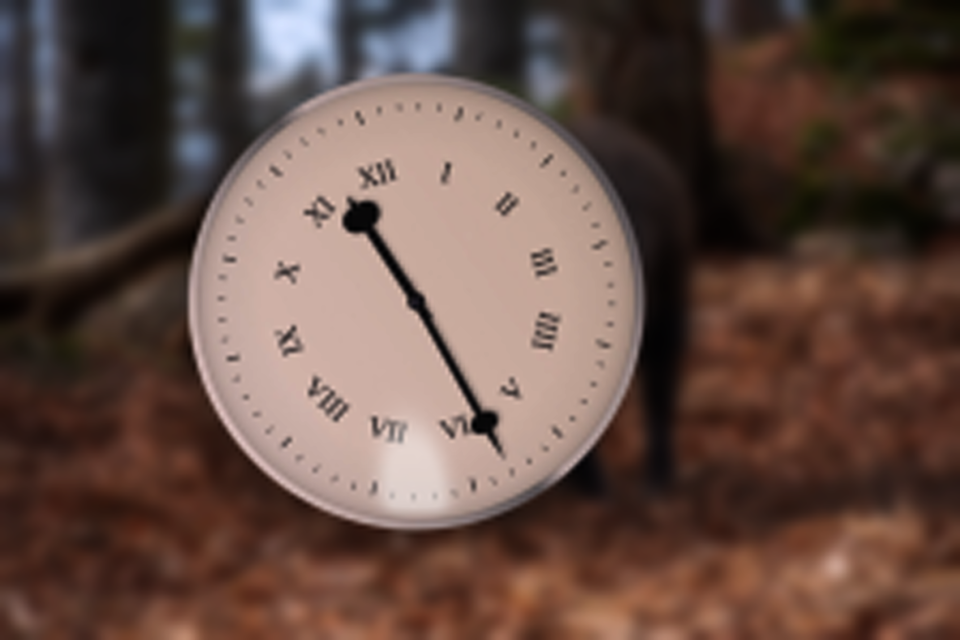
11:28
